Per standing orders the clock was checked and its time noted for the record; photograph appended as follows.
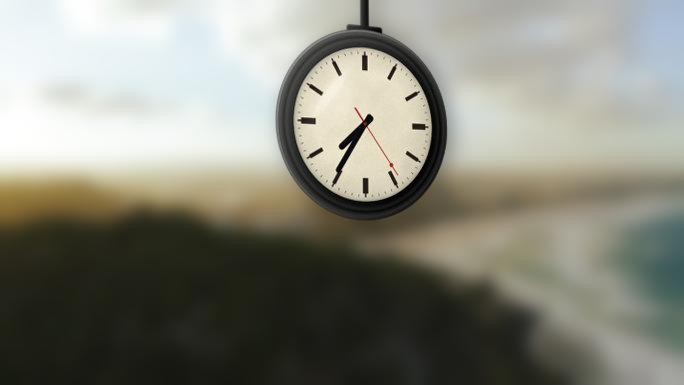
7:35:24
